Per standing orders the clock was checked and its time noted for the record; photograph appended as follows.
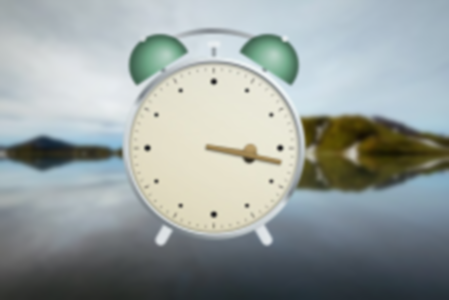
3:17
